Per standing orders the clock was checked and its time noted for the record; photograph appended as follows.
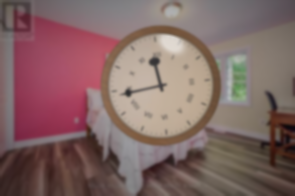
11:44
